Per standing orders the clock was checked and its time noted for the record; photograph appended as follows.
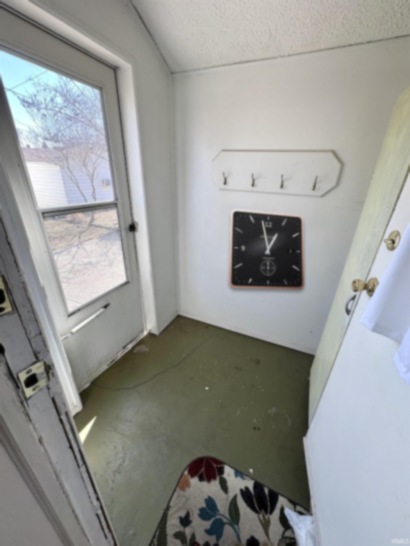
12:58
